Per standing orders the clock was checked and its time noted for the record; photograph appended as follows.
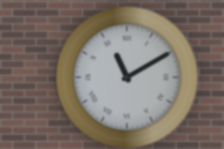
11:10
